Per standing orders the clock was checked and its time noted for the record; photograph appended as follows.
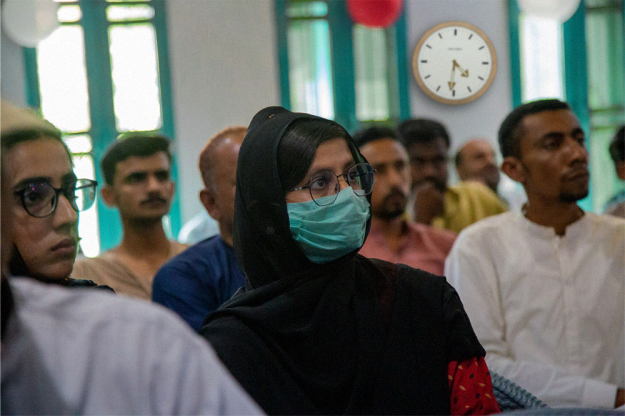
4:31
